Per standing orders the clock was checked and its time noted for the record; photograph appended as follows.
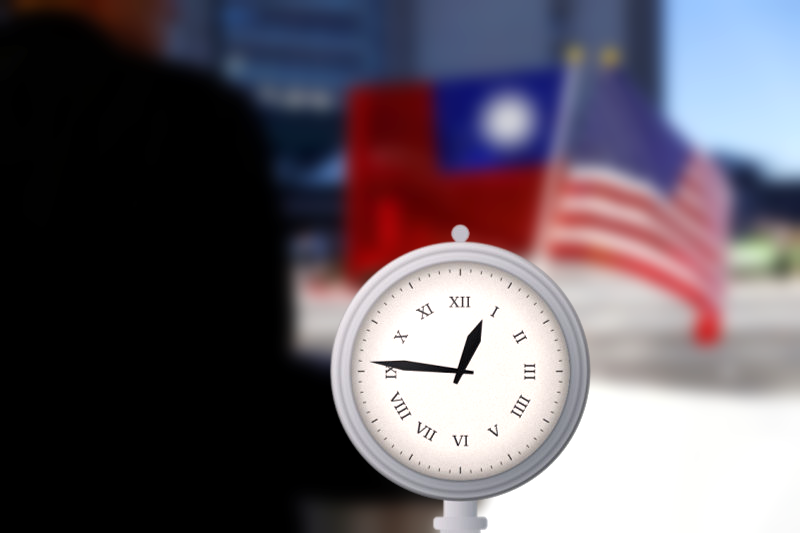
12:46
